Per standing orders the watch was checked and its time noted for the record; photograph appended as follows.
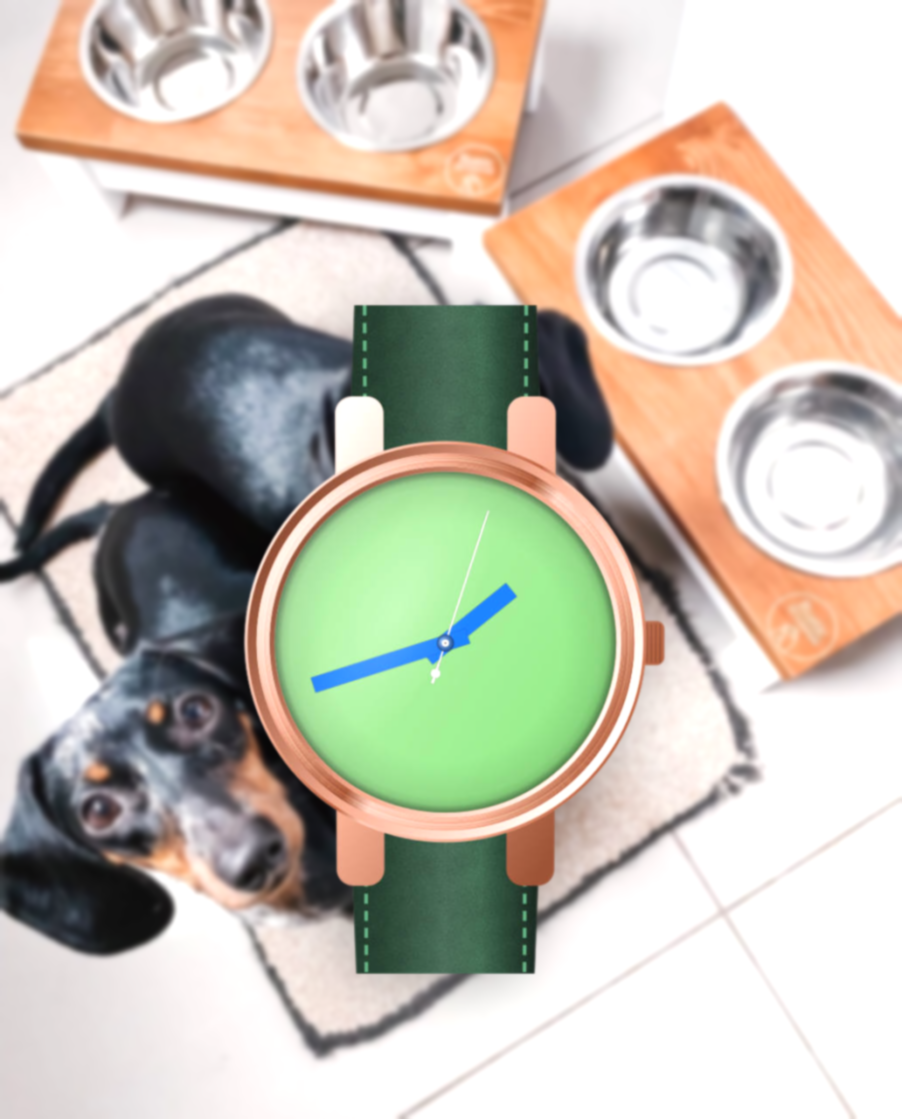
1:42:03
